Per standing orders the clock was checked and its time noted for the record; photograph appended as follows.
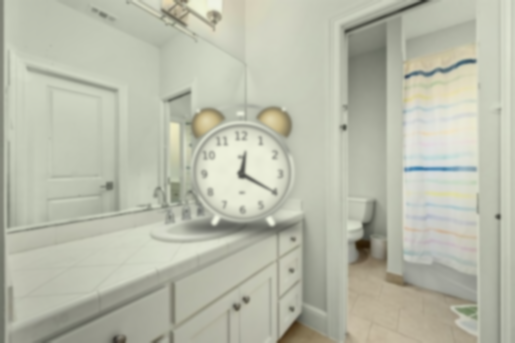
12:20
